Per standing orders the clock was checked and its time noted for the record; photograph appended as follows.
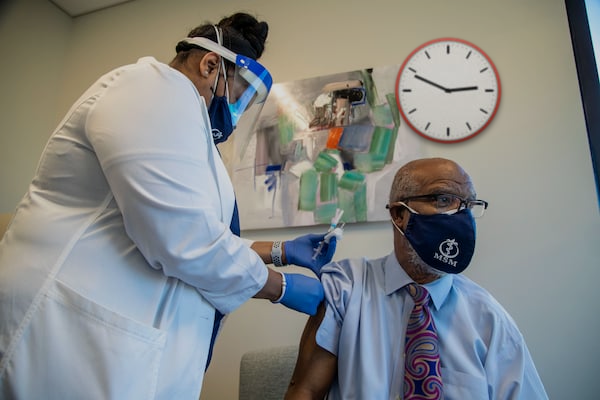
2:49
